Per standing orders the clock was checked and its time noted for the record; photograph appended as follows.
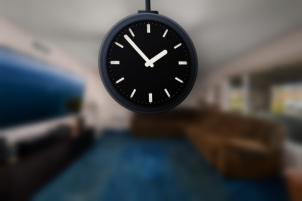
1:53
